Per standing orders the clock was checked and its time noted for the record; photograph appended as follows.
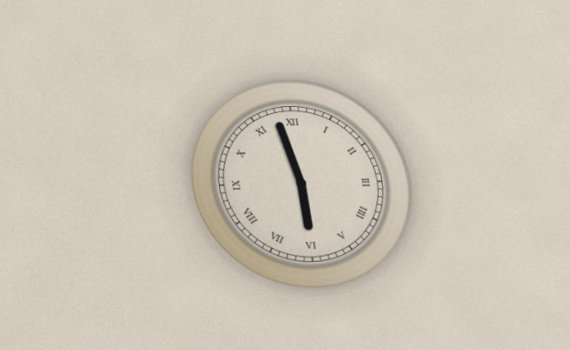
5:58
